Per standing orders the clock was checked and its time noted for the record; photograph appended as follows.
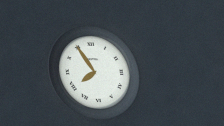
7:55
